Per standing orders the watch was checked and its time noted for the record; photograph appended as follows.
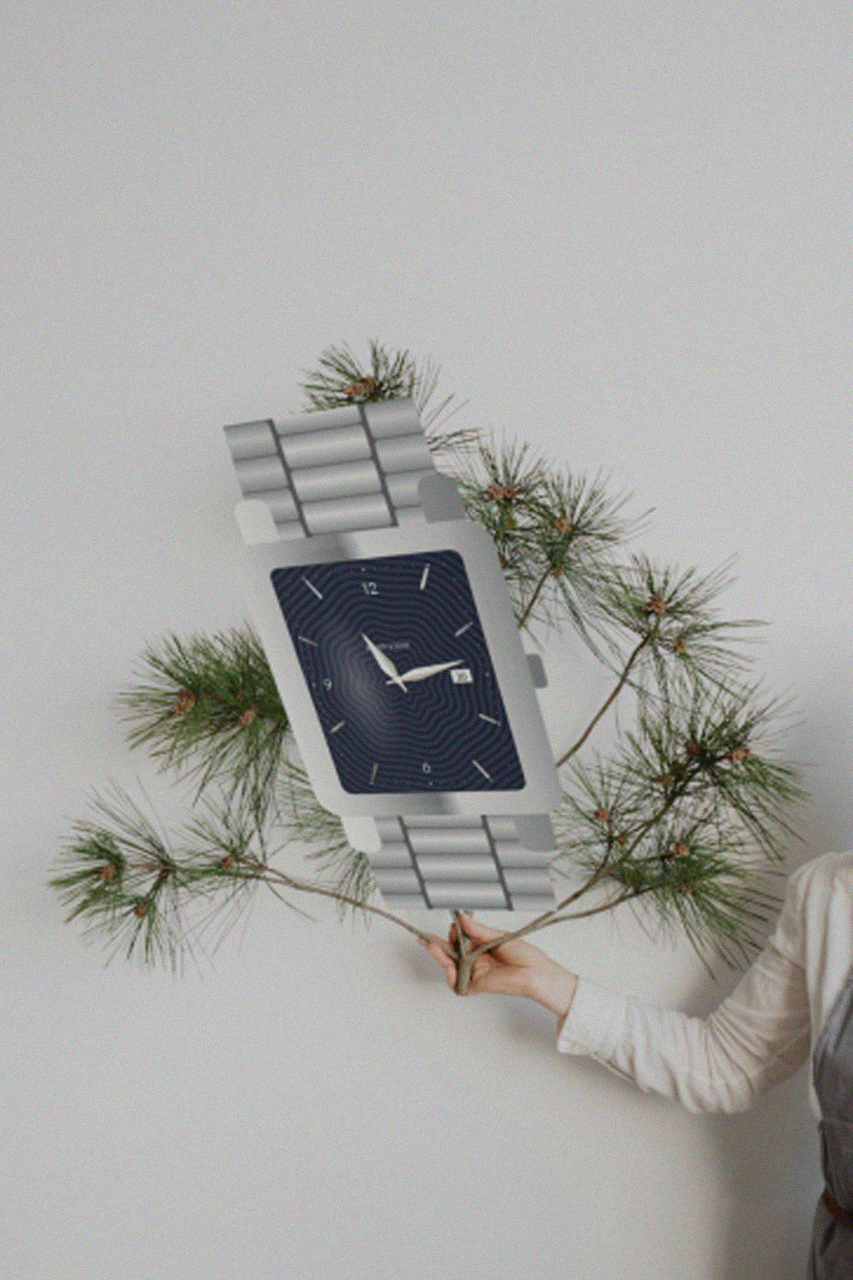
11:13
